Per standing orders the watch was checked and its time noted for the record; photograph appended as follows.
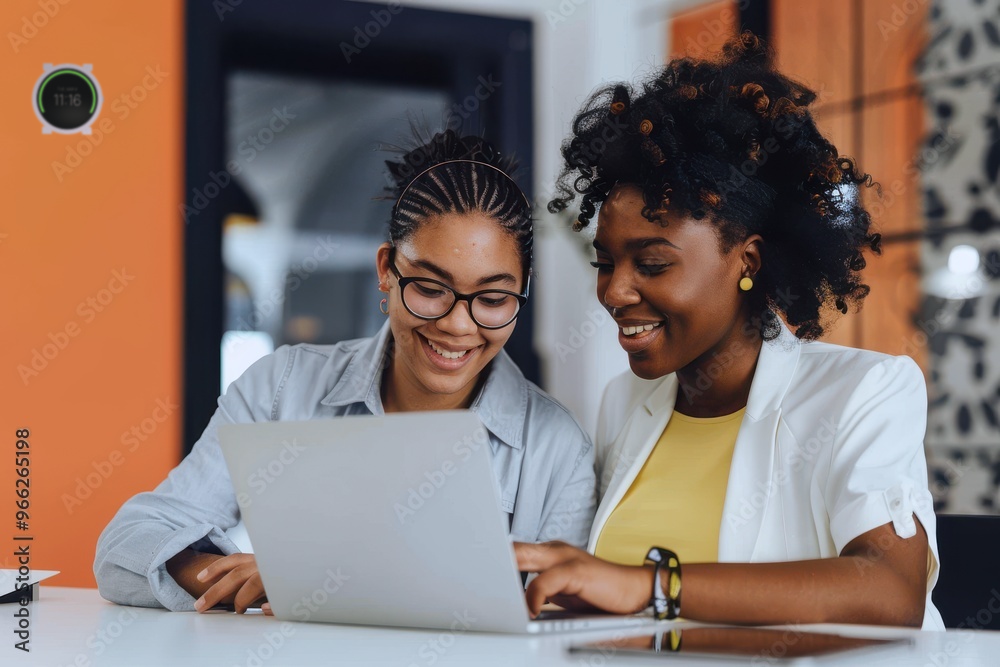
11:16
